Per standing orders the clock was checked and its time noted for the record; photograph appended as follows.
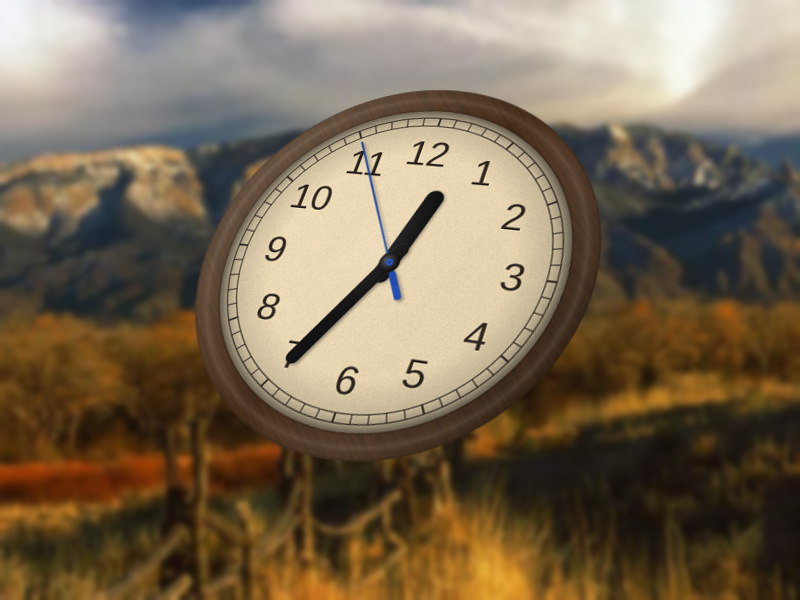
12:34:55
